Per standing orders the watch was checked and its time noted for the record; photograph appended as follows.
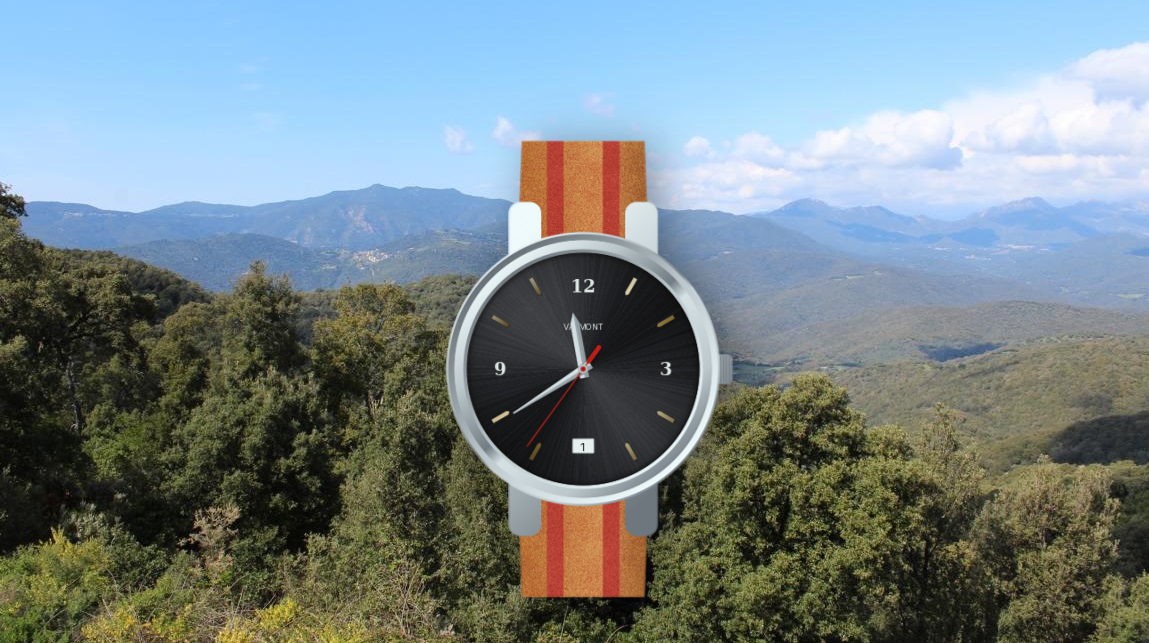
11:39:36
